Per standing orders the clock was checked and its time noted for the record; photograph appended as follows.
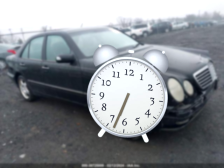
6:33
